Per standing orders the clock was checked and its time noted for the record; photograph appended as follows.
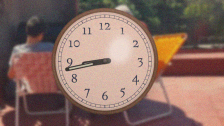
8:43
